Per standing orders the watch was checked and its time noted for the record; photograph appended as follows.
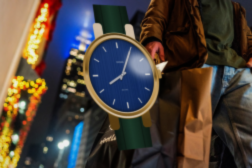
8:05
